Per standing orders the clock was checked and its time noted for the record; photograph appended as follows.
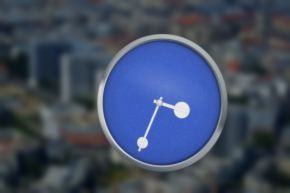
3:34
